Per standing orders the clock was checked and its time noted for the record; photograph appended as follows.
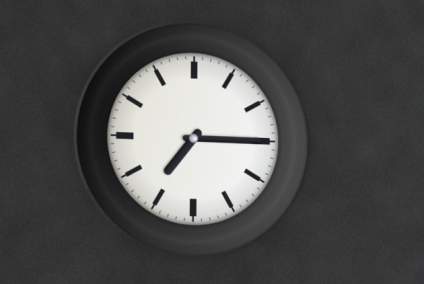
7:15
